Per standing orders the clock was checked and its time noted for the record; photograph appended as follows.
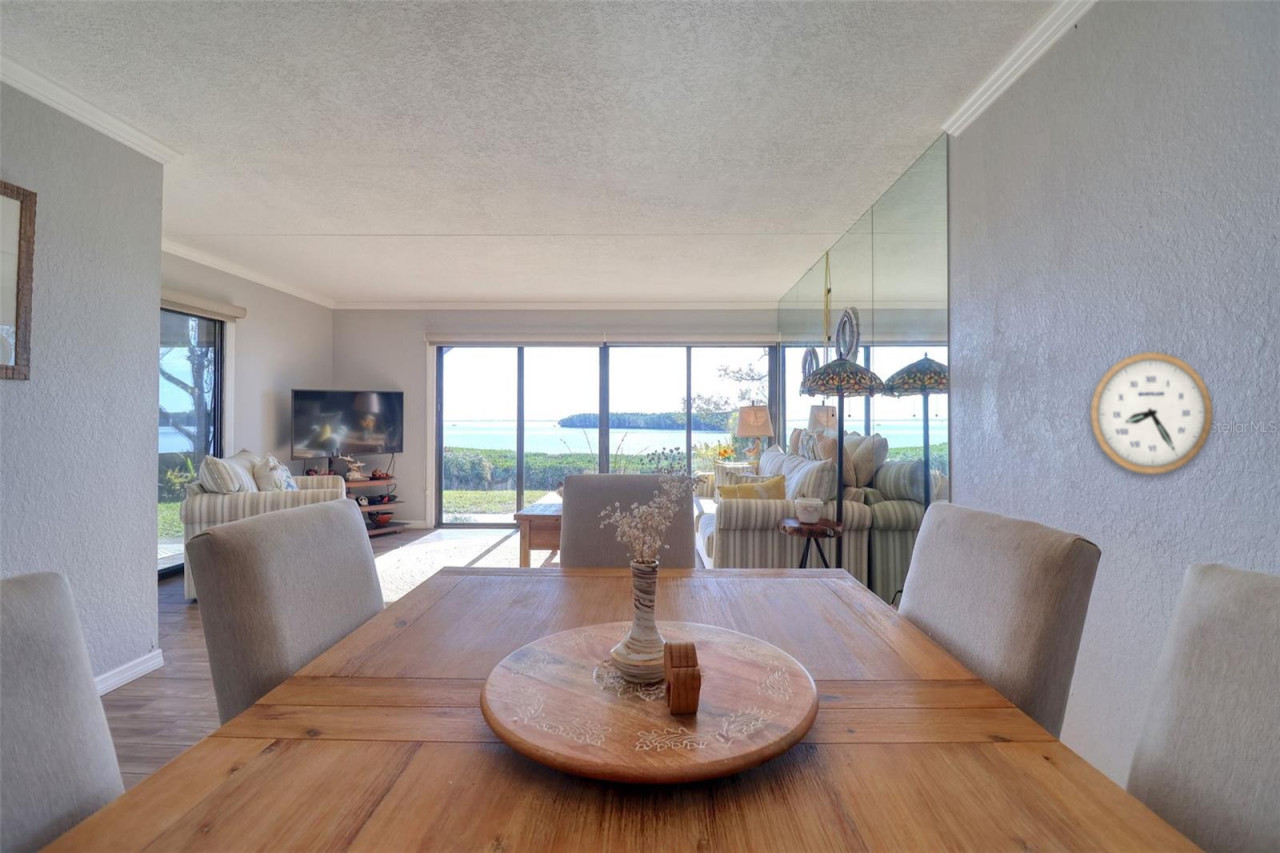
8:25
